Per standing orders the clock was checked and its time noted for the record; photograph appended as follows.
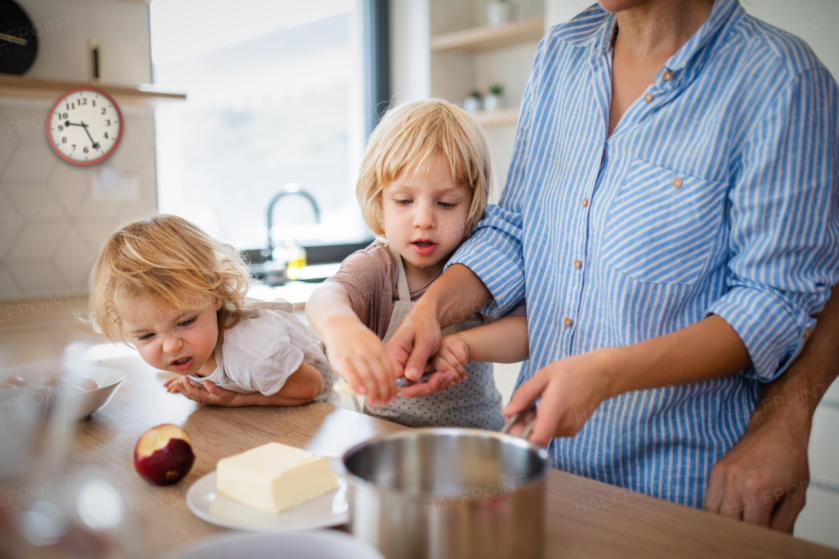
9:26
